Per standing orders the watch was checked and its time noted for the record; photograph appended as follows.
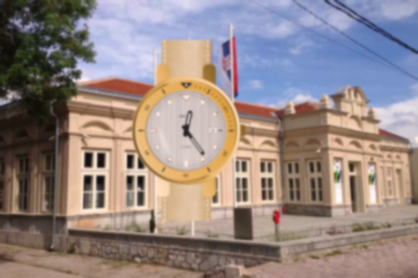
12:24
